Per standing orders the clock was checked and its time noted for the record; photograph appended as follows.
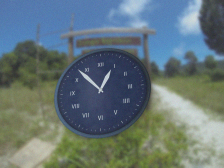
12:53
